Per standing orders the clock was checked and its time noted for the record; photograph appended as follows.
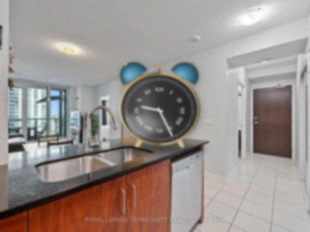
9:26
